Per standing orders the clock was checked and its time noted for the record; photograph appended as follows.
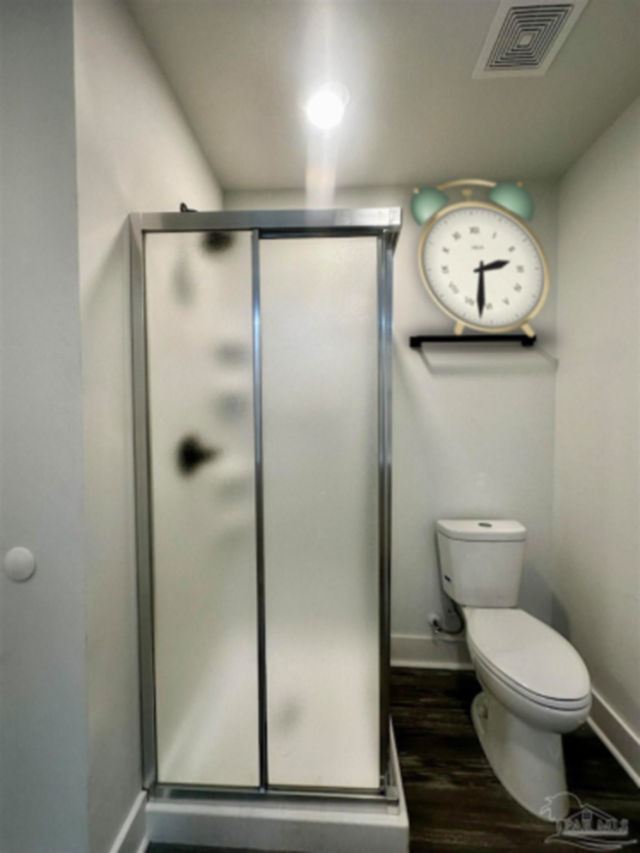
2:32
